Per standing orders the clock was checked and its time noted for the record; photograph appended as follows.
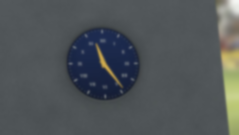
11:24
